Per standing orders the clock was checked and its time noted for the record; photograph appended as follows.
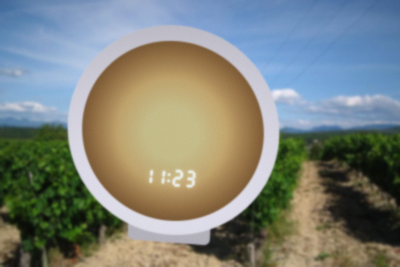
11:23
